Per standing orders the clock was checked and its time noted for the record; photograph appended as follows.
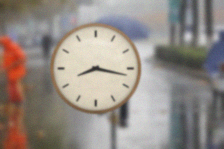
8:17
